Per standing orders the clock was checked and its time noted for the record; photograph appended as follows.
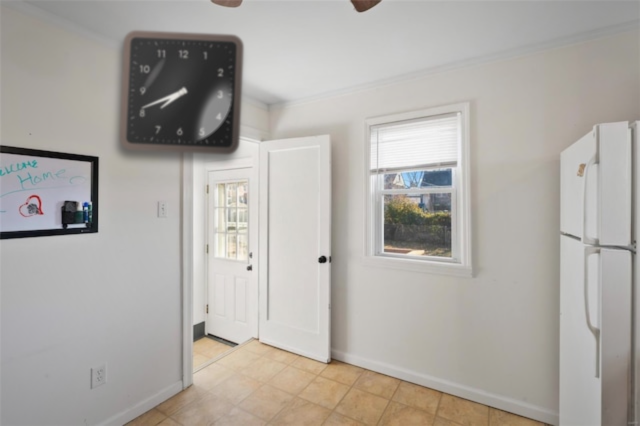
7:41
